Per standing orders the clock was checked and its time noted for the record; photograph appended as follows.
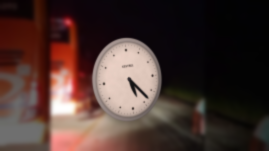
5:23
